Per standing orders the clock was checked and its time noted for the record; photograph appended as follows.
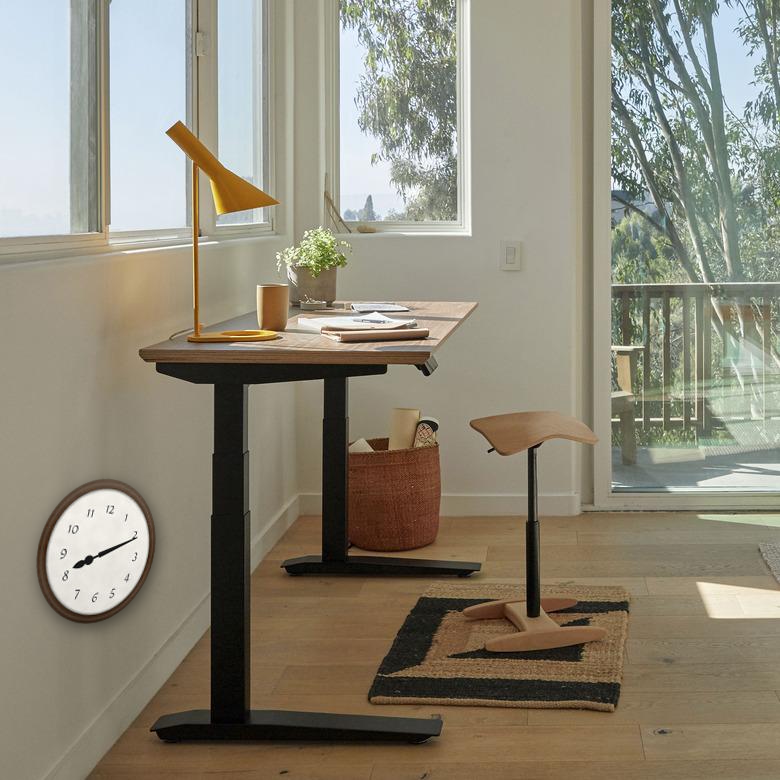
8:11
